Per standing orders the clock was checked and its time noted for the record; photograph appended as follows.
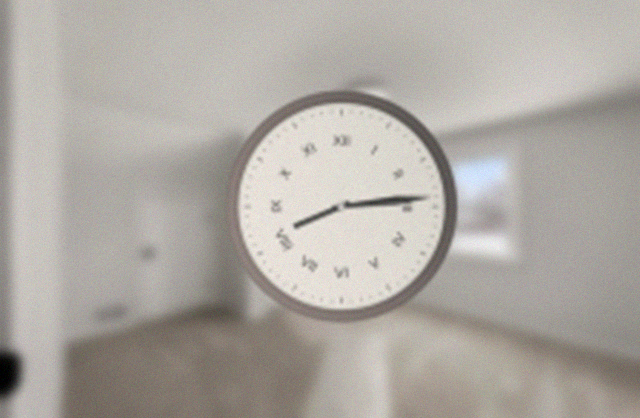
8:14
